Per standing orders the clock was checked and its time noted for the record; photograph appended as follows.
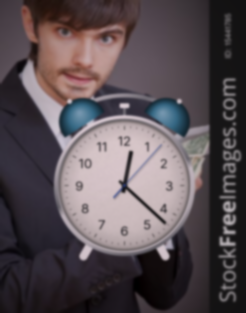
12:22:07
